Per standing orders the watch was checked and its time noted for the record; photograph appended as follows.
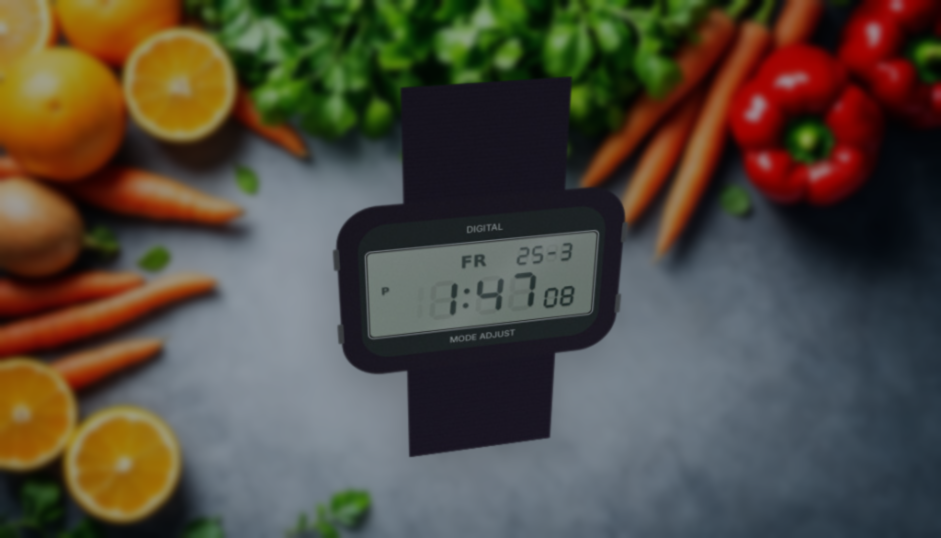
1:47:08
